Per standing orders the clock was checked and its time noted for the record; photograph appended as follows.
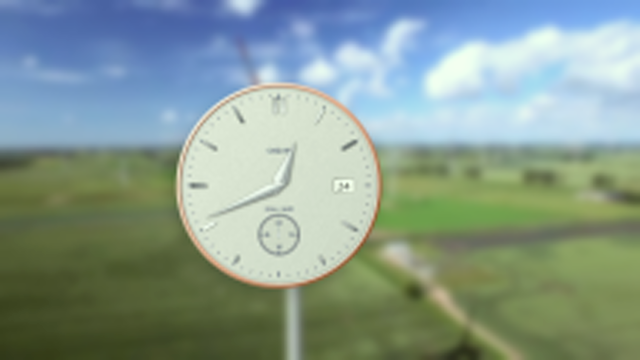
12:41
